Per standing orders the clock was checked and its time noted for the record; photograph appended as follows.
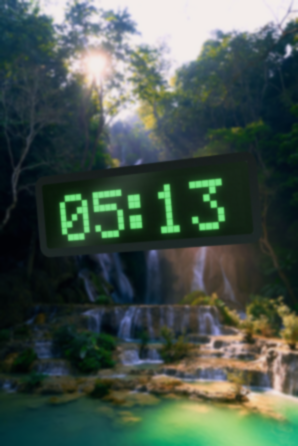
5:13
